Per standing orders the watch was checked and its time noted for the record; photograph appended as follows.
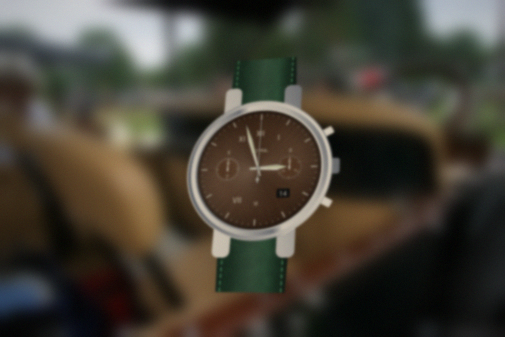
2:57
